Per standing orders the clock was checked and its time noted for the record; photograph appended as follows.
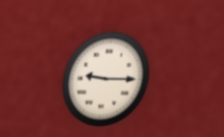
9:15
